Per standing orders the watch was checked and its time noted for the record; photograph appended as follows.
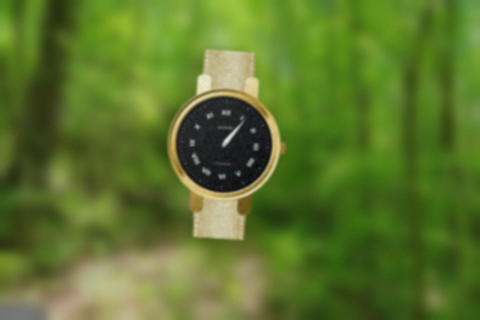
1:06
